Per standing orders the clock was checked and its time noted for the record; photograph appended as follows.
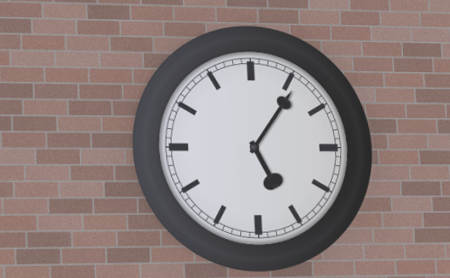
5:06
